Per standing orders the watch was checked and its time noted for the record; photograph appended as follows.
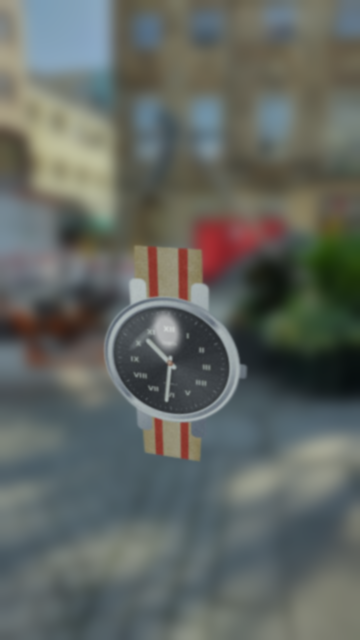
10:31
